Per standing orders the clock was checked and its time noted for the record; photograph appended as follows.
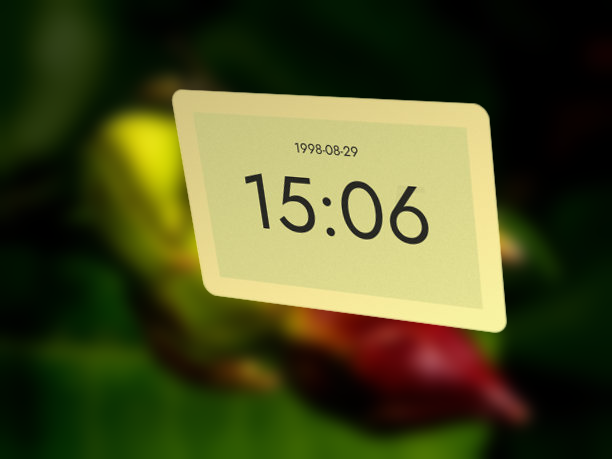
15:06
